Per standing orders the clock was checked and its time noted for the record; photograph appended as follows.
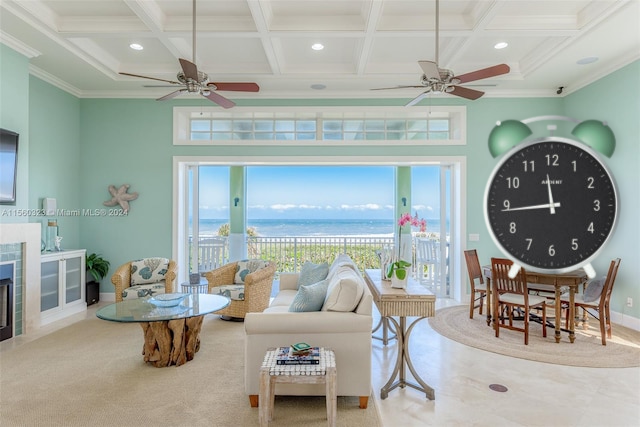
11:44
